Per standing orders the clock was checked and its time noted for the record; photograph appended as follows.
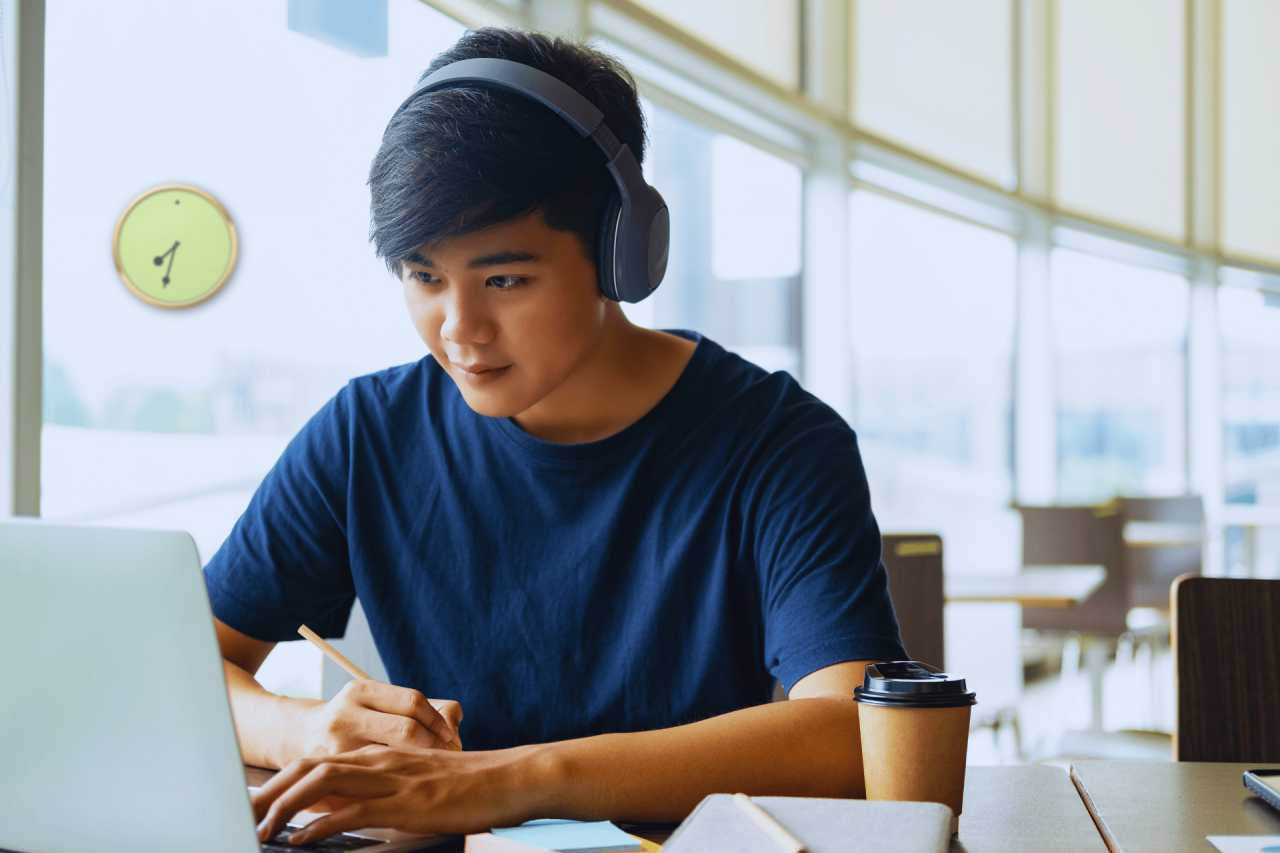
7:32
